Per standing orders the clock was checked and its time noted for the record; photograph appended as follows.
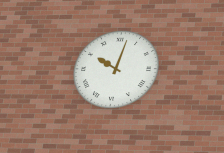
10:02
